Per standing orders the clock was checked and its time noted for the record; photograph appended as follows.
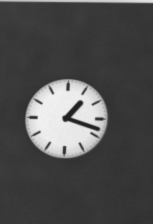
1:18
